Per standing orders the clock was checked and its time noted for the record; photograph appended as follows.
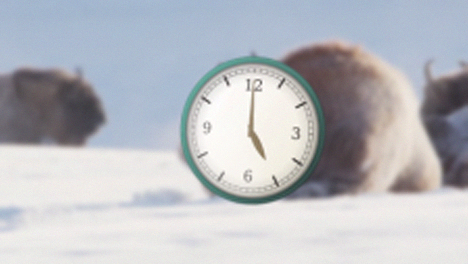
5:00
